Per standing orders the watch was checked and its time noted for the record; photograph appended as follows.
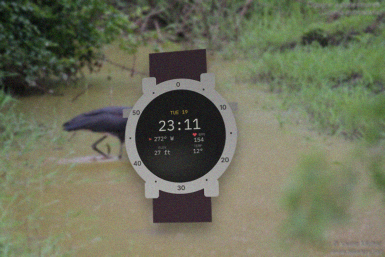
23:11
